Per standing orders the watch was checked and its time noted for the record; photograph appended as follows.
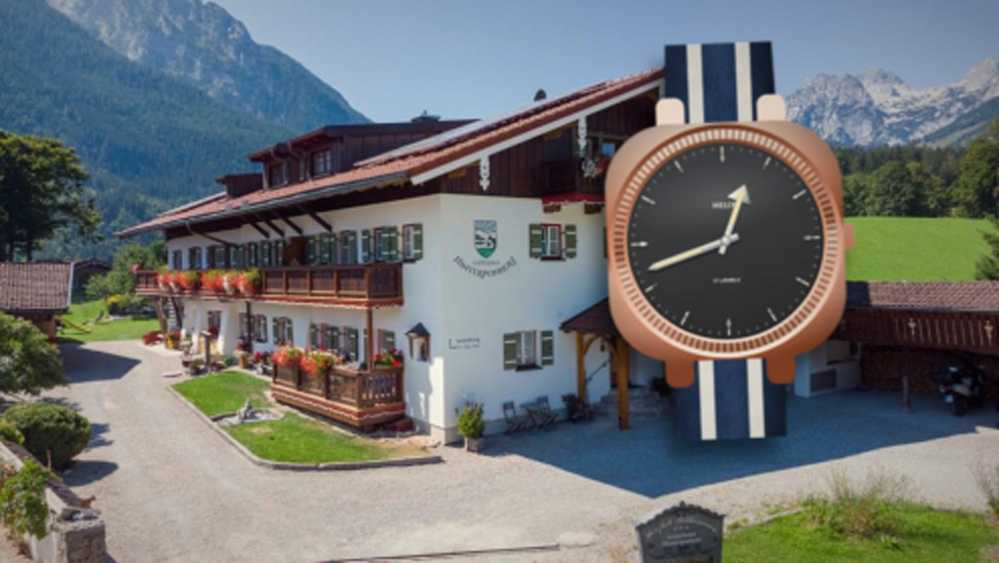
12:42
